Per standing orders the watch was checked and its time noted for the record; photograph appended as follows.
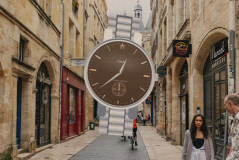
12:38
